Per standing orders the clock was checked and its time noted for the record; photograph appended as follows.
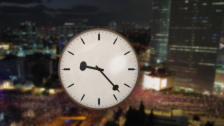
9:23
